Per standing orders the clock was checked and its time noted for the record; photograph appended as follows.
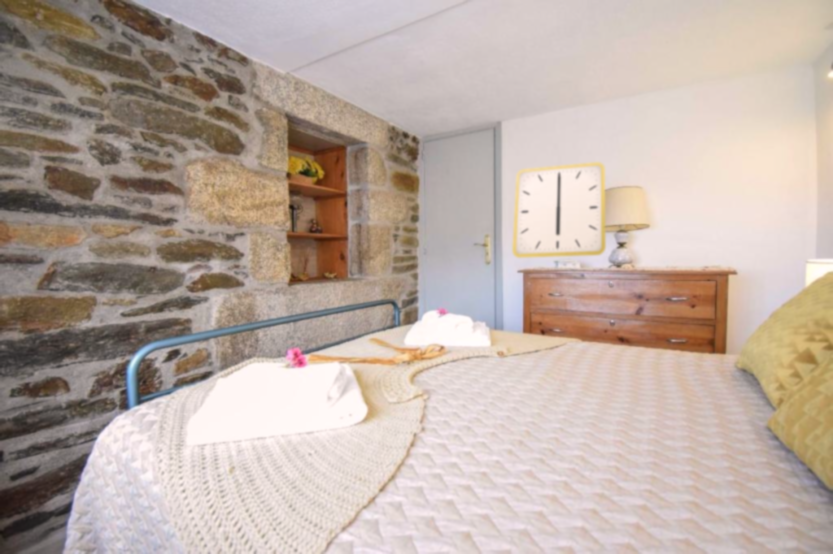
6:00
